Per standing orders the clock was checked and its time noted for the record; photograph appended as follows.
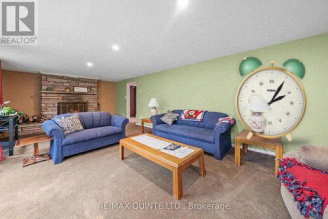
2:05
